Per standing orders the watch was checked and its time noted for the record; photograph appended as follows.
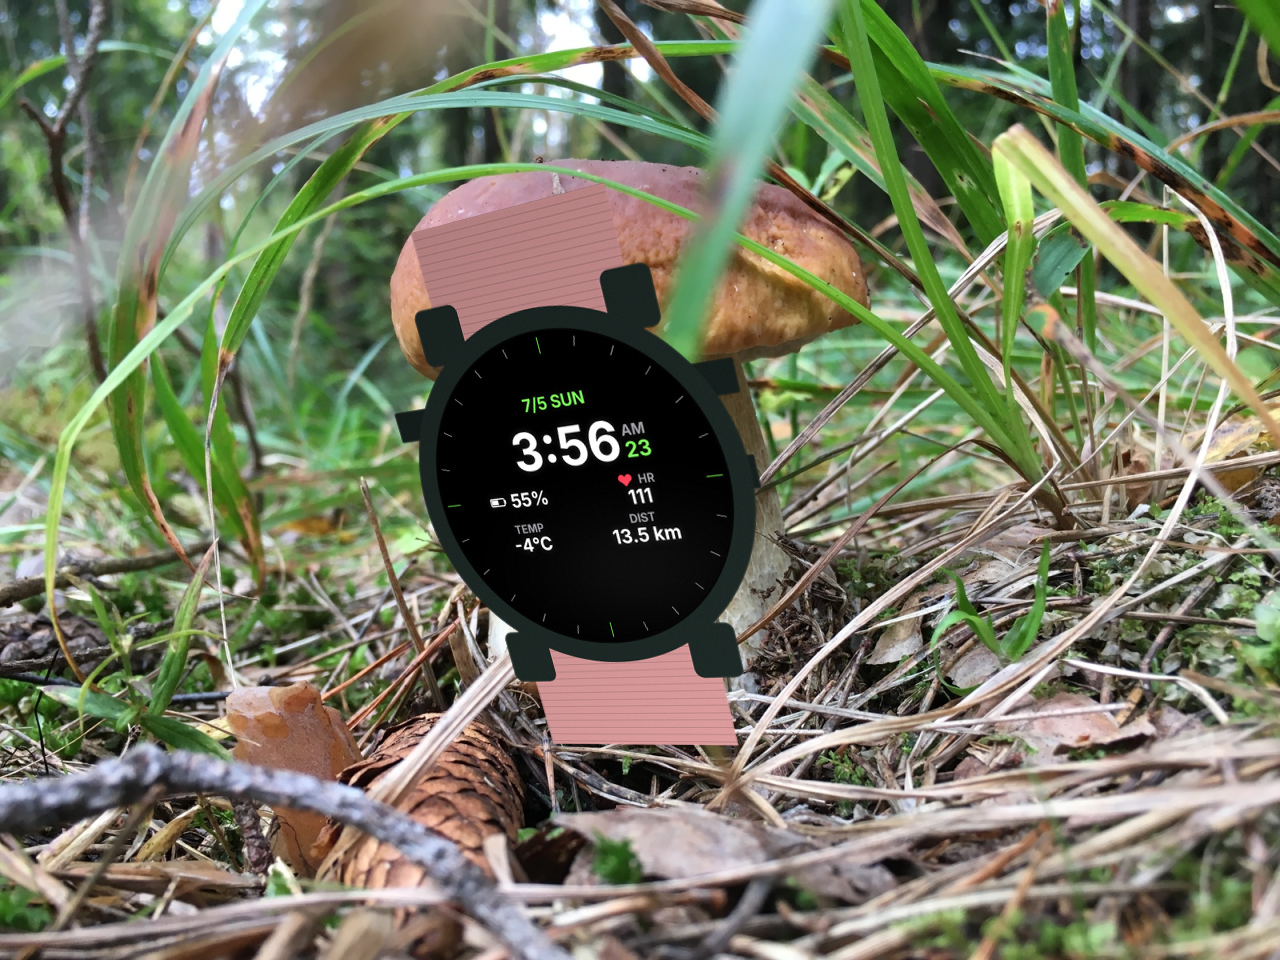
3:56:23
